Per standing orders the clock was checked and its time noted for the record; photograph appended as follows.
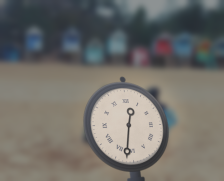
12:32
